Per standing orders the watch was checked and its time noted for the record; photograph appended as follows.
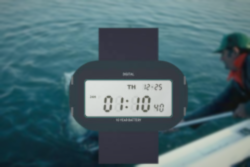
1:10
